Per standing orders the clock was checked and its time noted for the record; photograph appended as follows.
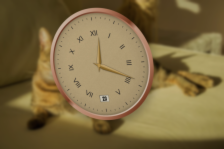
12:19
